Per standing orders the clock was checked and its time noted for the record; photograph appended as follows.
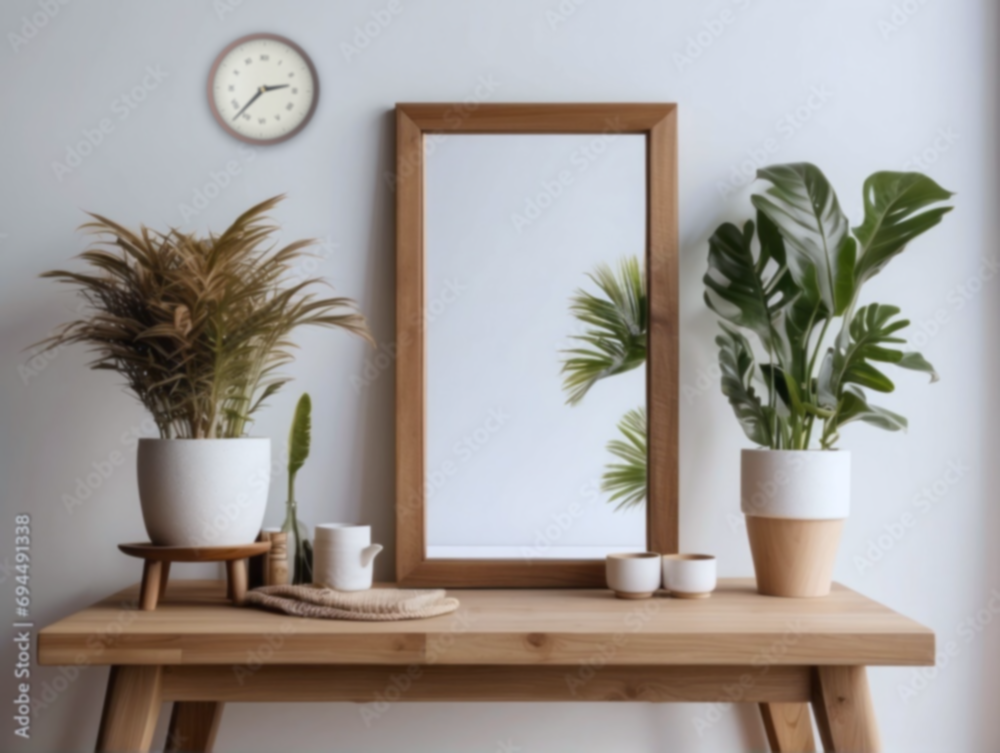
2:37
